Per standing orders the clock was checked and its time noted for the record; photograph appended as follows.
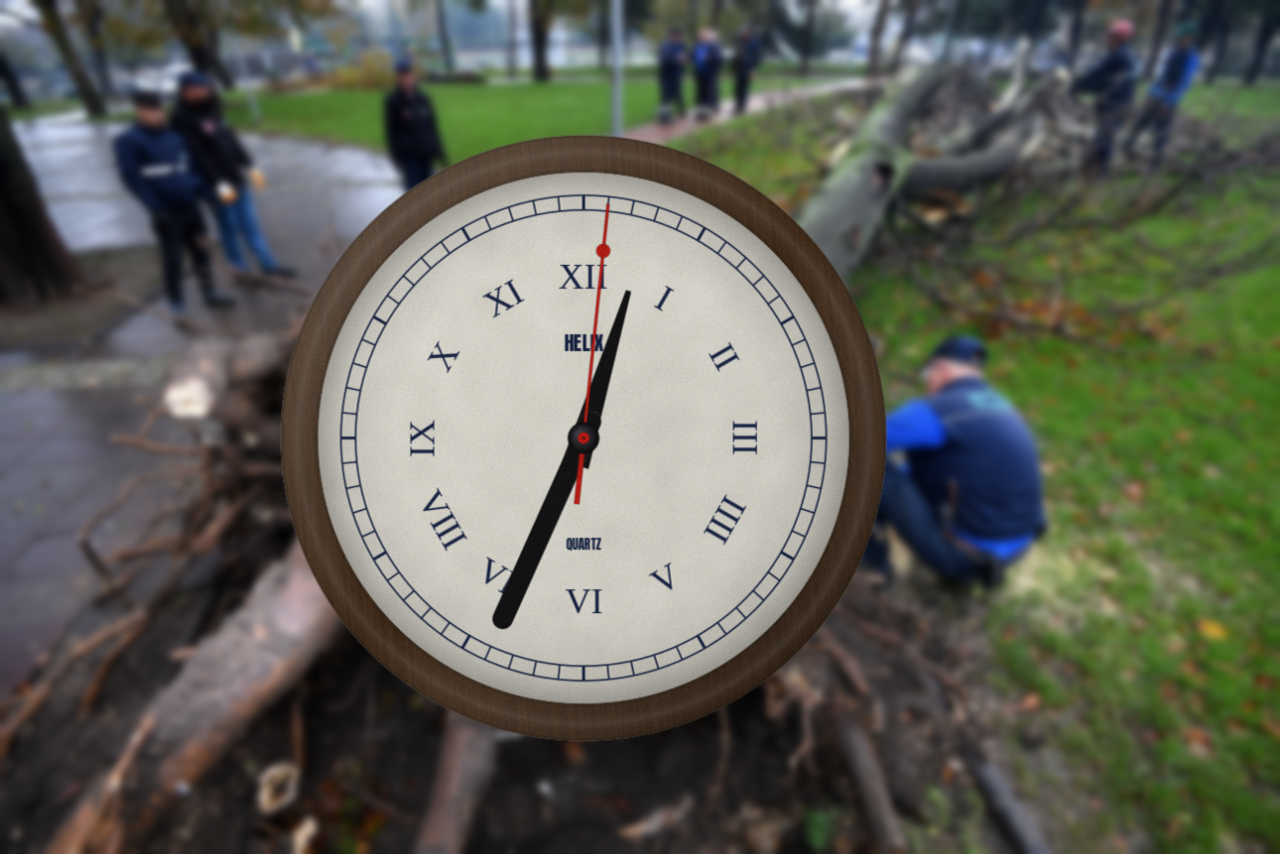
12:34:01
